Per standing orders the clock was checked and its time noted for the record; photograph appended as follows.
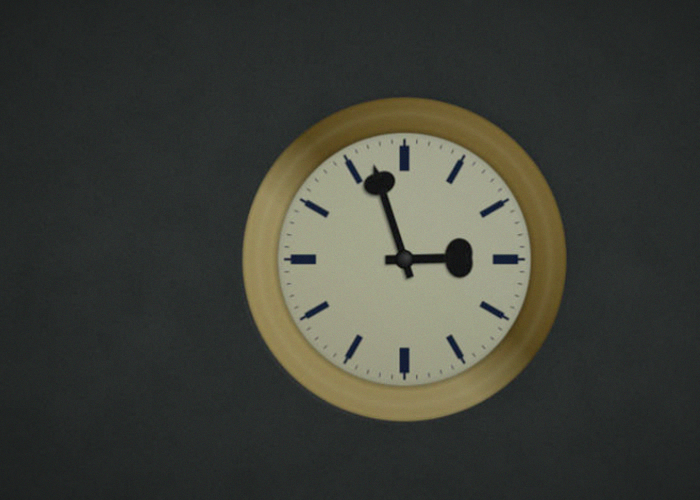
2:57
